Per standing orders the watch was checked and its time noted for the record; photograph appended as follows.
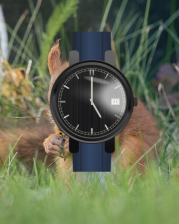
5:00
